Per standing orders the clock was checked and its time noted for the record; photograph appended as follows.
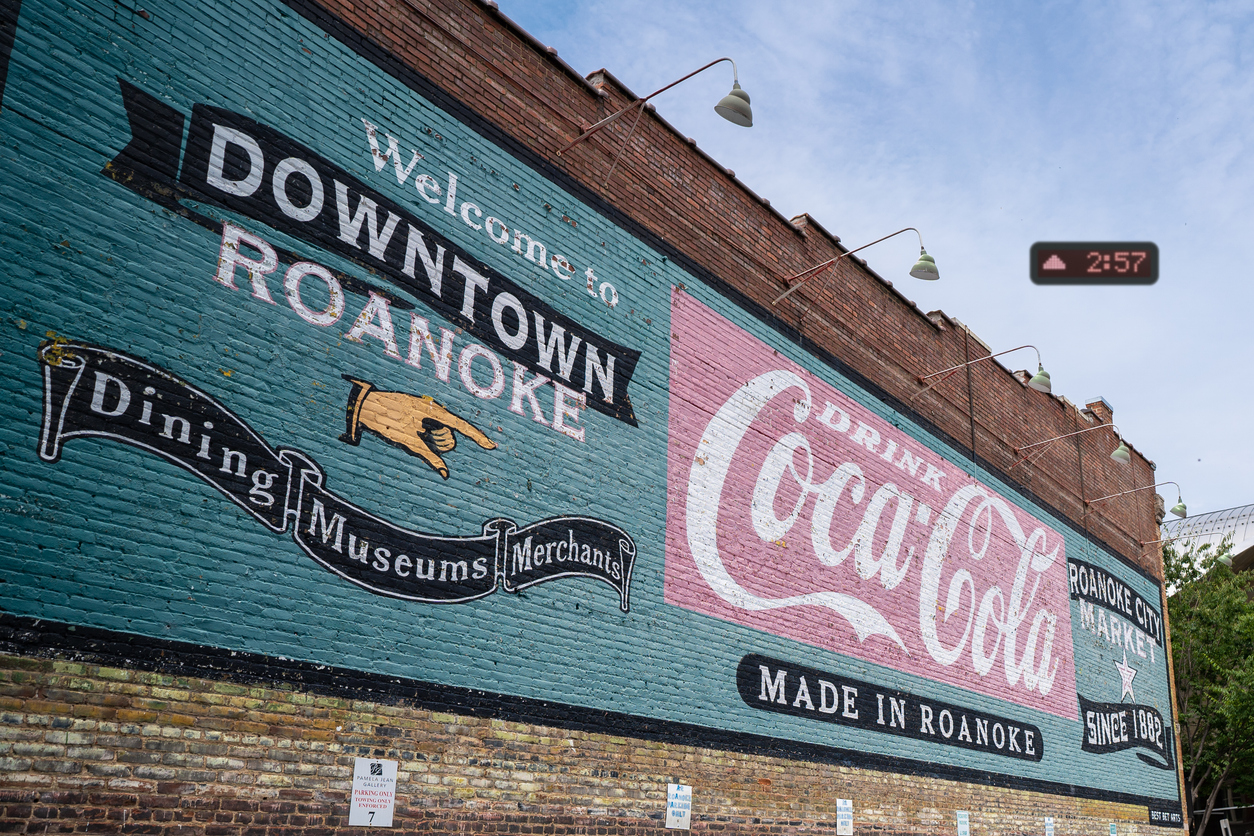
2:57
